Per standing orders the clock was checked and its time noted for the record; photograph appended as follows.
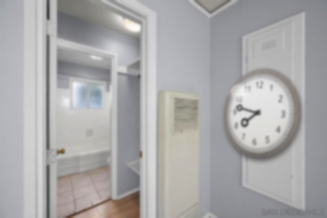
7:47
